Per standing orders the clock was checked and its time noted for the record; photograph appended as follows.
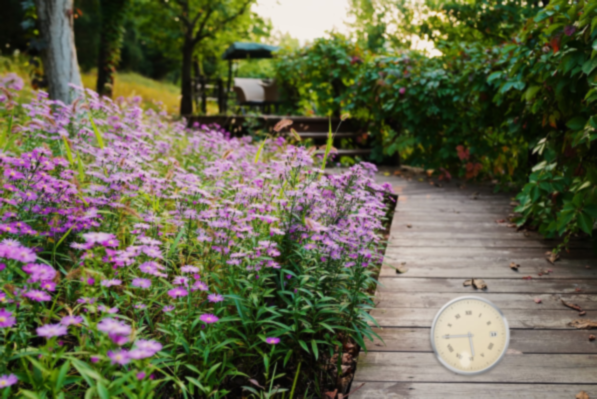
5:45
